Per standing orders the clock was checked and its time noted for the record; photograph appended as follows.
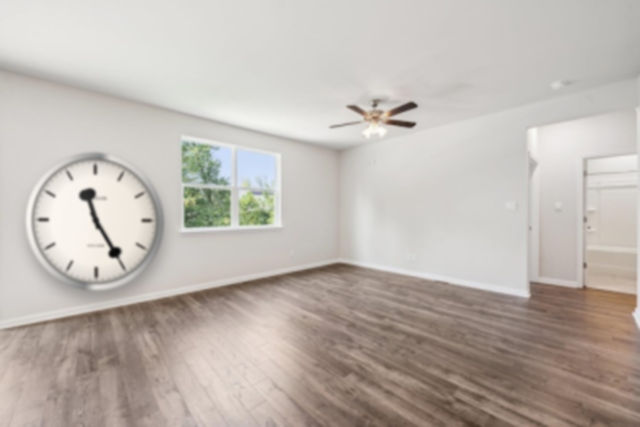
11:25
